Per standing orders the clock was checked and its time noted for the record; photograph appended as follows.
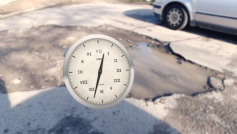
12:33
